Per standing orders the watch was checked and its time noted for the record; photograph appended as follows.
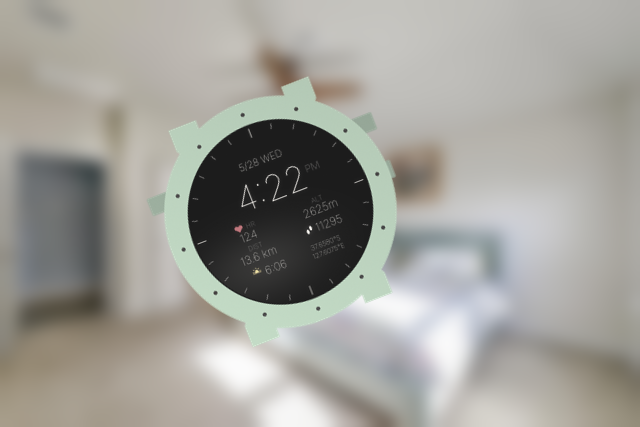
4:22
